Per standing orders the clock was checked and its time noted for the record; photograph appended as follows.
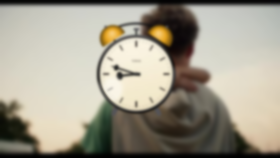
8:48
